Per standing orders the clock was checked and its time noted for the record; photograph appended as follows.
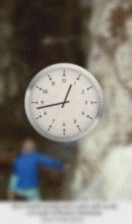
12:43
